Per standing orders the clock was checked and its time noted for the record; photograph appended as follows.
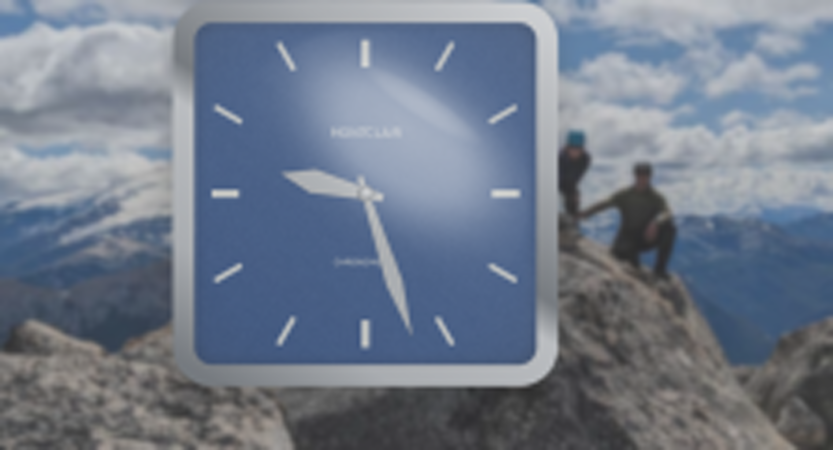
9:27
